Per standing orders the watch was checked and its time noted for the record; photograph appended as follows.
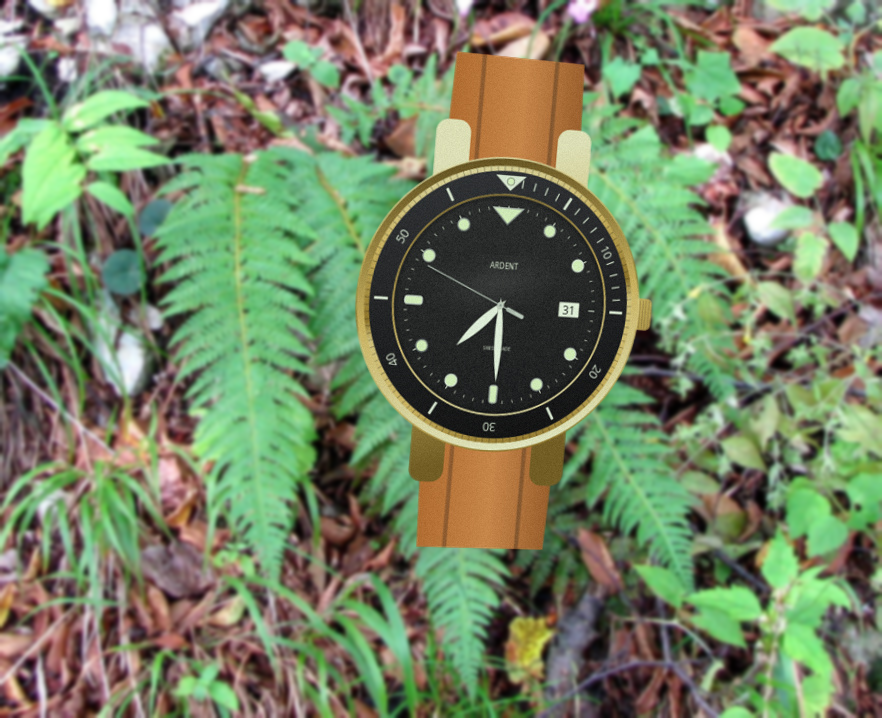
7:29:49
